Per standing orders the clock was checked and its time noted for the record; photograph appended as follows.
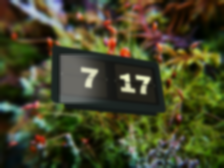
7:17
